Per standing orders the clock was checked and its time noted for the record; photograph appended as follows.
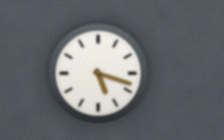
5:18
